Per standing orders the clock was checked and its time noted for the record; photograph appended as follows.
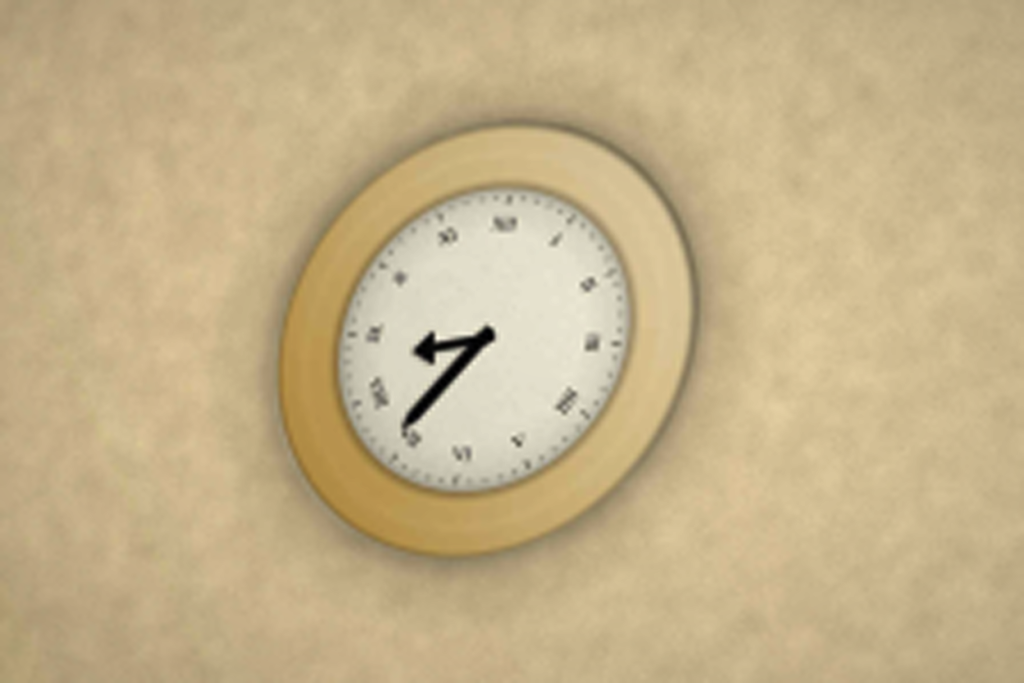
8:36
